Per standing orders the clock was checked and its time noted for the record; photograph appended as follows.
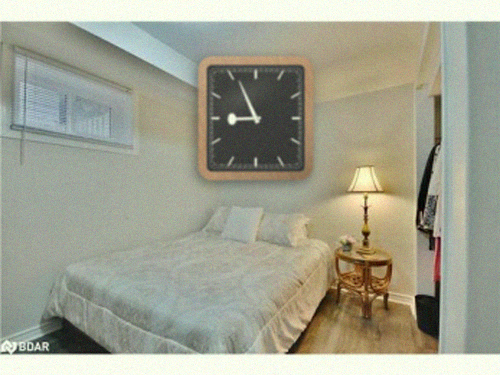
8:56
